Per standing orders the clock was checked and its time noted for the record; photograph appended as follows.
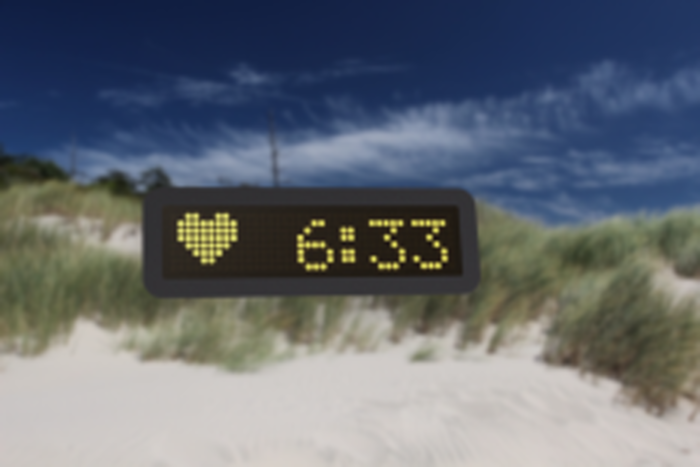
6:33
